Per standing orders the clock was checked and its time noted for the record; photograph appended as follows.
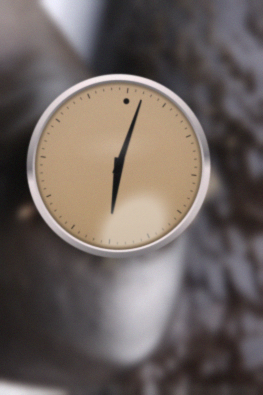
6:02
